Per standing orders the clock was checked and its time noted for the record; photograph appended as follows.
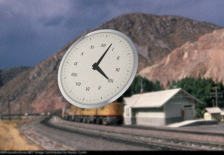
4:03
